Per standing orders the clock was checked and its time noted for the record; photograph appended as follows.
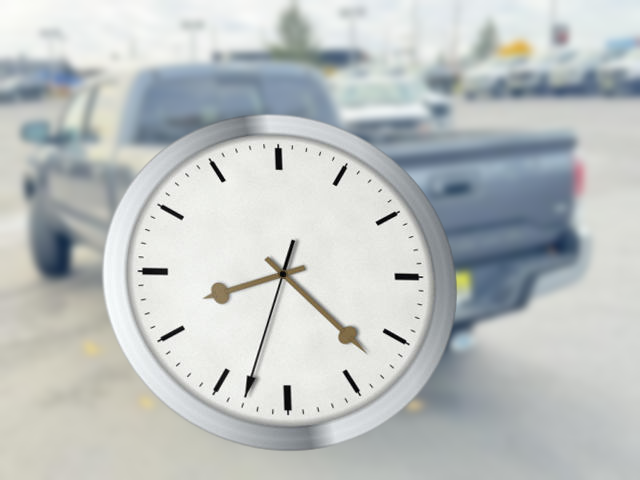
8:22:33
